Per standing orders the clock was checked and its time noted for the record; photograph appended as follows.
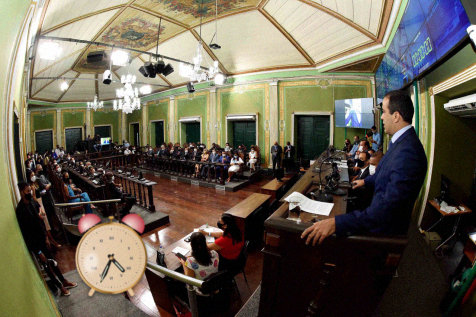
4:34
